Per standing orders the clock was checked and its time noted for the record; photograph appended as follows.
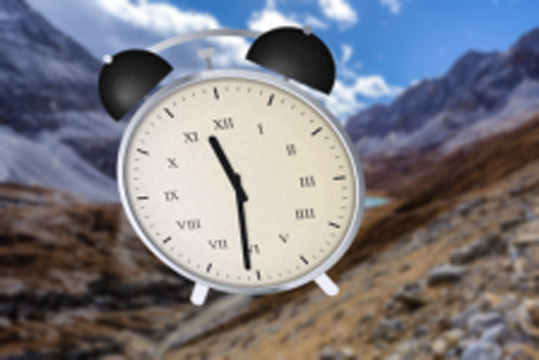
11:31
